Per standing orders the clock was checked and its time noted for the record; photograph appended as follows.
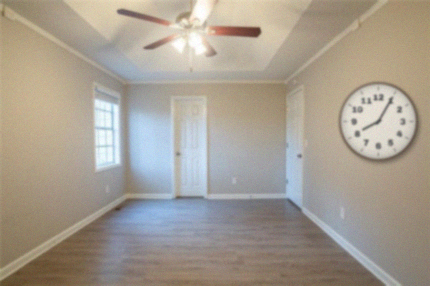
8:05
